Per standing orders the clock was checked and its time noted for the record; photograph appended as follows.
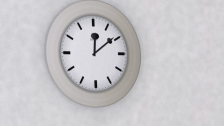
12:09
